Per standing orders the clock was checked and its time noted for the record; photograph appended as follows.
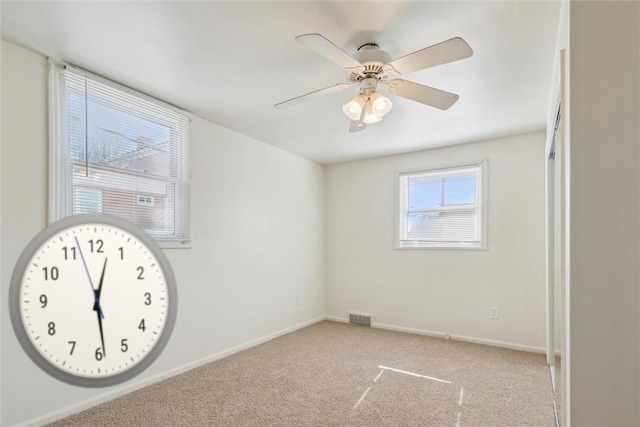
12:28:57
